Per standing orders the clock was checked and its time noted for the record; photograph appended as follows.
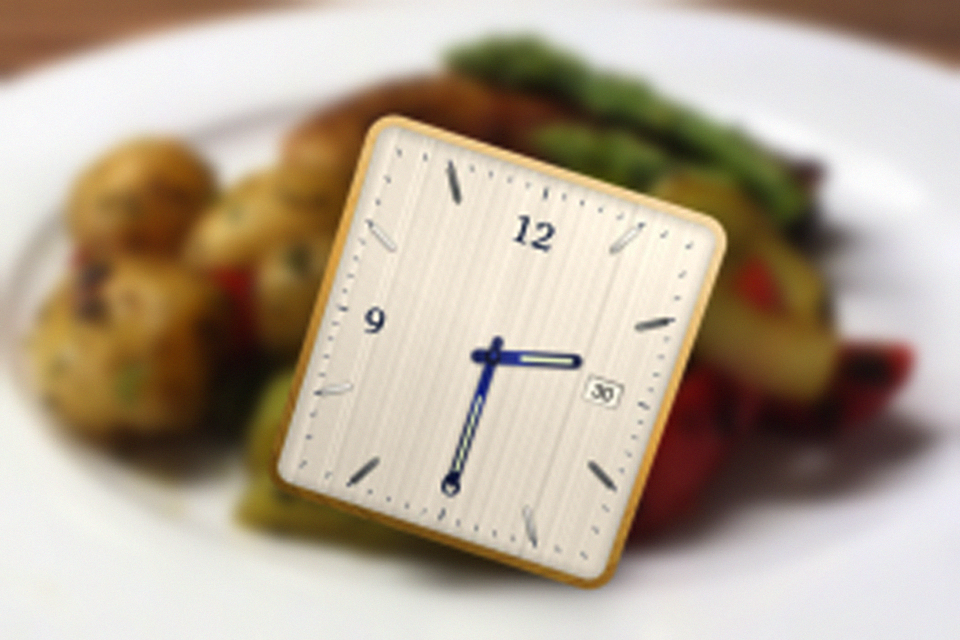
2:30
